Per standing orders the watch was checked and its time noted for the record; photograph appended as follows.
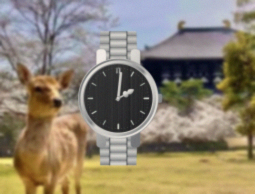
2:01
